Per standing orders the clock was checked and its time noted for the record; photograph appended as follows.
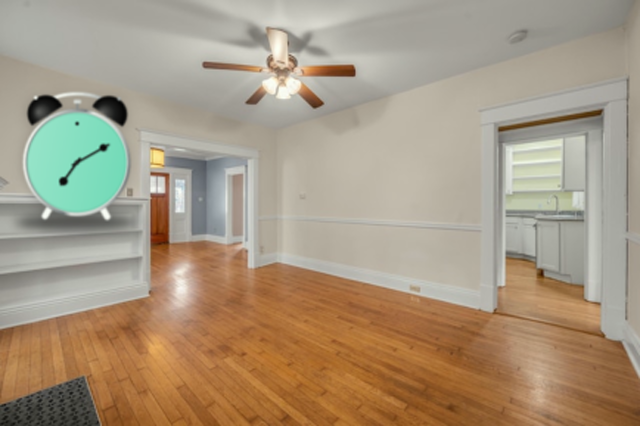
7:10
